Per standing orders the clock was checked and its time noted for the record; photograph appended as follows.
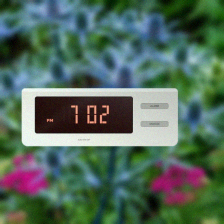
7:02
